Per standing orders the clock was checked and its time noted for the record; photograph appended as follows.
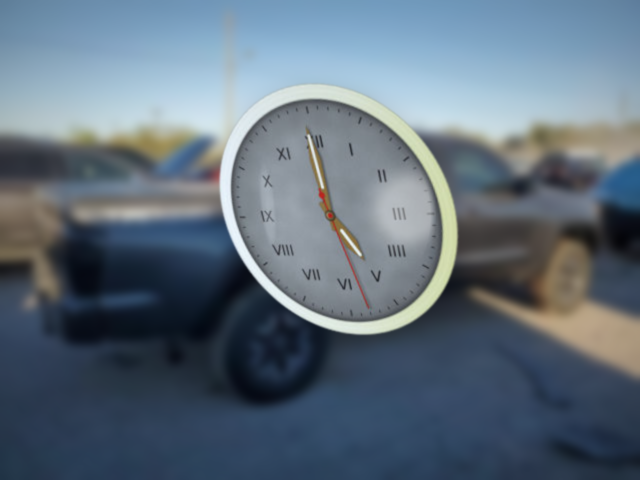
4:59:28
